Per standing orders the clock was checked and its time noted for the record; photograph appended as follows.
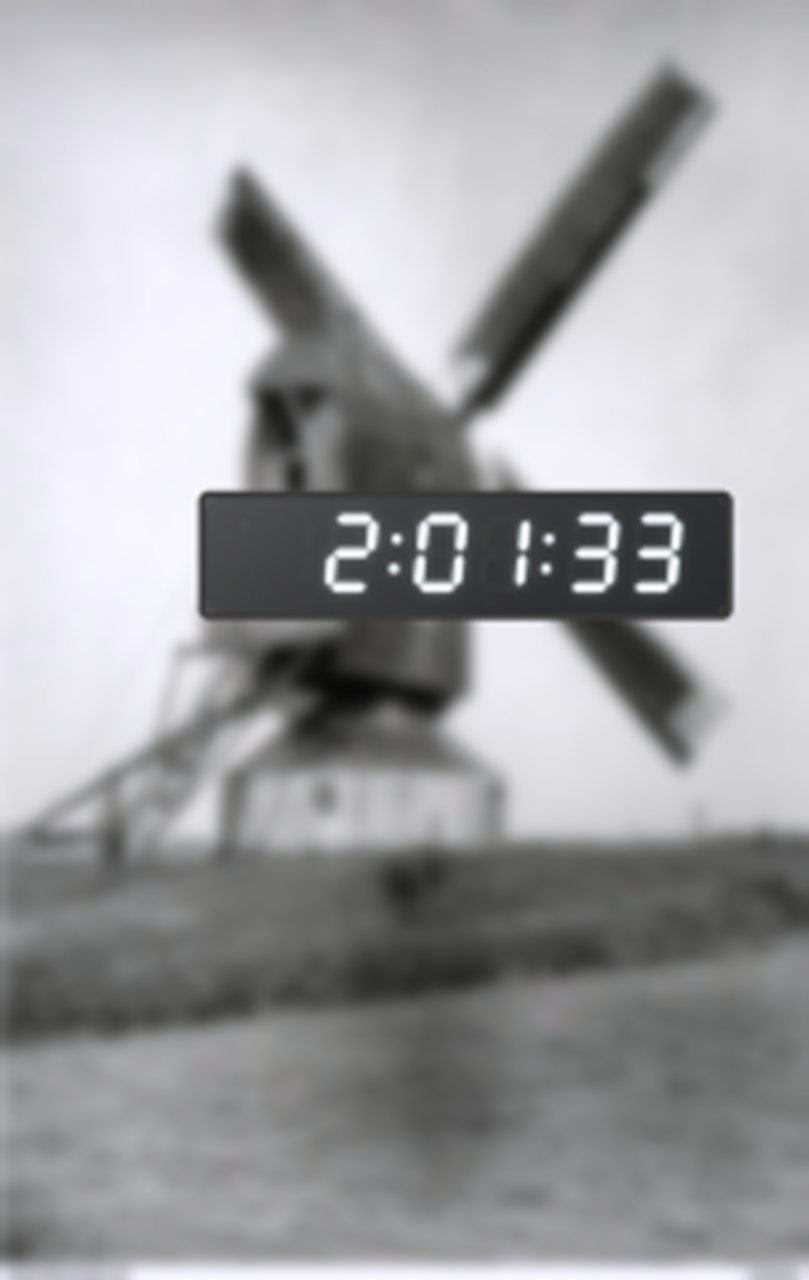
2:01:33
